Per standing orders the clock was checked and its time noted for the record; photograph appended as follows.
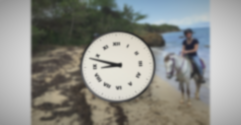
8:48
